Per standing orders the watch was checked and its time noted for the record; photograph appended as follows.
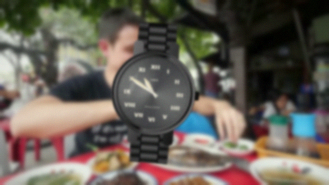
10:50
